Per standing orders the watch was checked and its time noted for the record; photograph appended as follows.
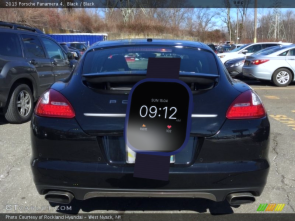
9:12
